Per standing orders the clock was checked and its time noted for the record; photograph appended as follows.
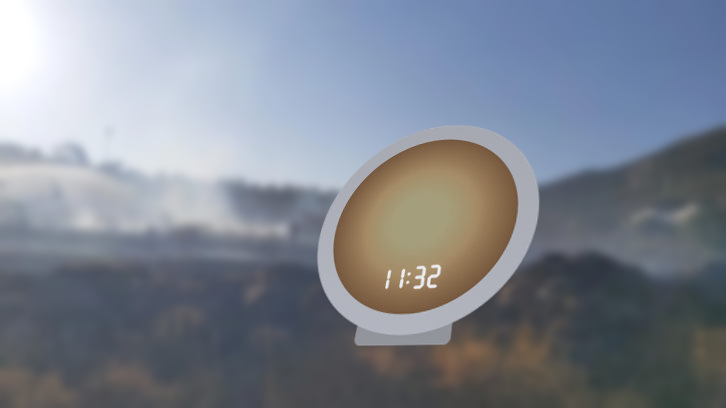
11:32
